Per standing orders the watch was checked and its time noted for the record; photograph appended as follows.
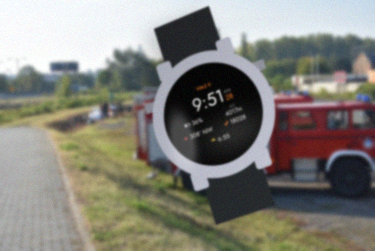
9:51
